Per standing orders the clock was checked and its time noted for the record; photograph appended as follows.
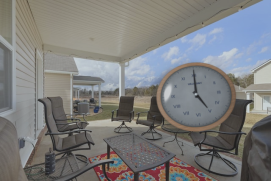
5:00
